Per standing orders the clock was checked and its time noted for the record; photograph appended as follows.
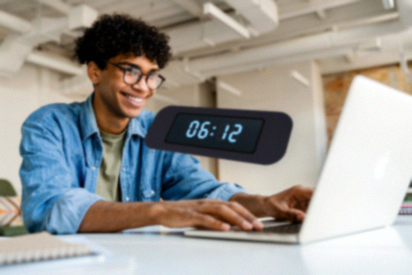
6:12
